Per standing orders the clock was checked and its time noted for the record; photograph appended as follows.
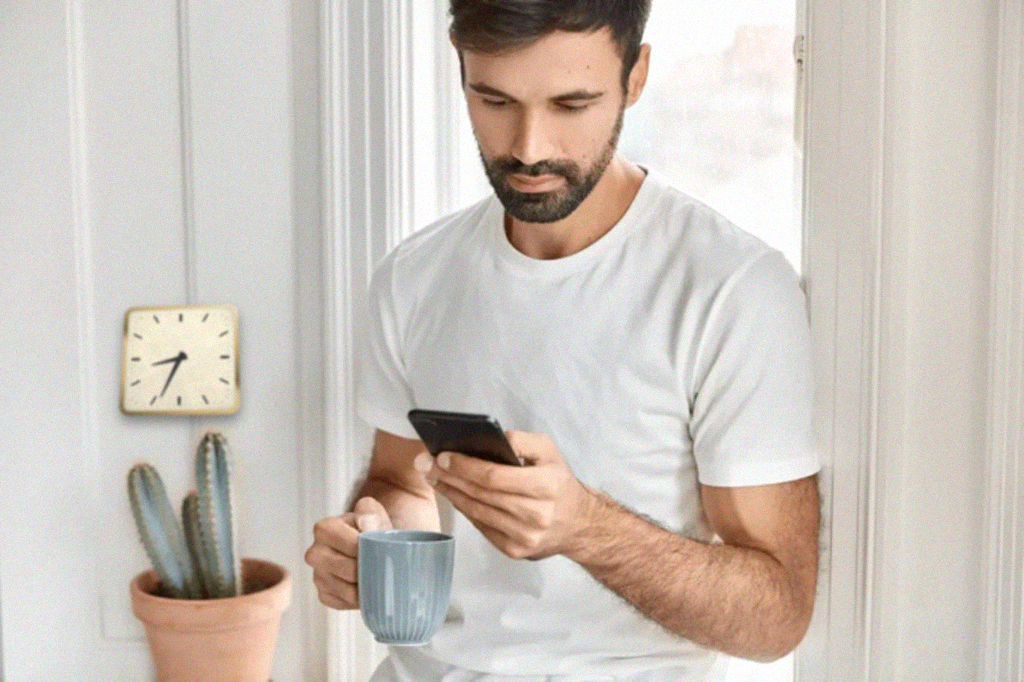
8:34
